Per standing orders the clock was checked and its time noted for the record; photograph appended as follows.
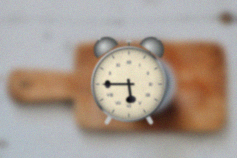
5:45
